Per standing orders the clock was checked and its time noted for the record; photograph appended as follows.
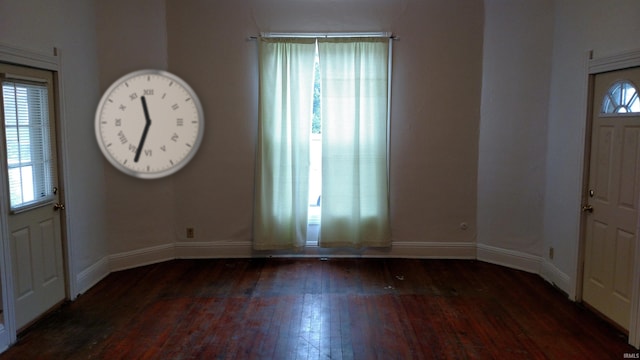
11:33
